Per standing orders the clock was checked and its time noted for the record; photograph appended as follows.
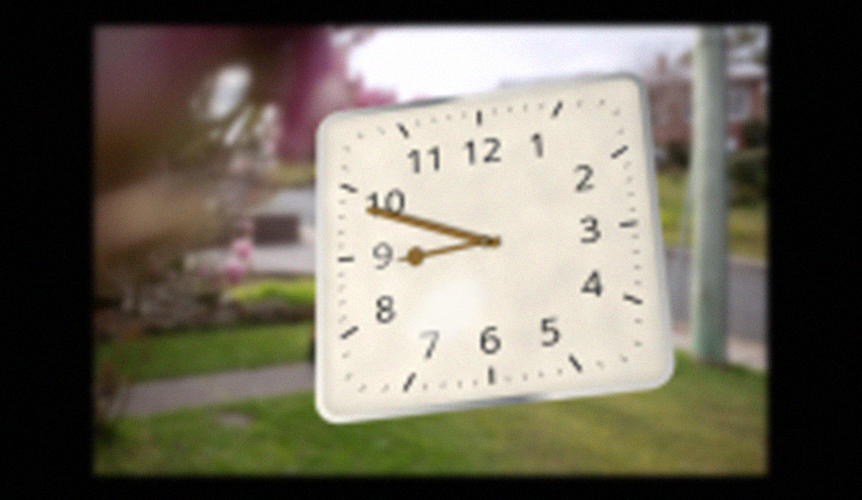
8:49
